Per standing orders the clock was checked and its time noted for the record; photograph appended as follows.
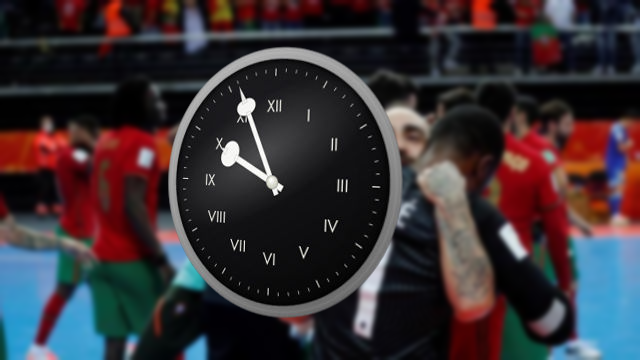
9:56
